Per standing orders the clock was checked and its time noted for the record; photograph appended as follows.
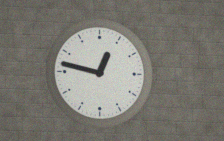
12:47
